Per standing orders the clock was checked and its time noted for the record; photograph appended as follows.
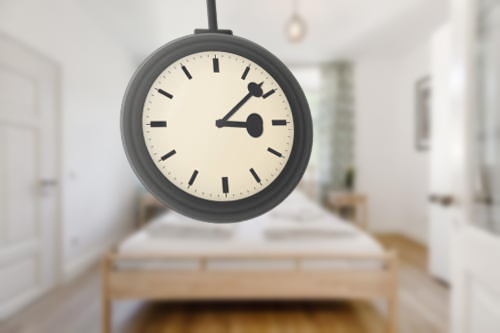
3:08
